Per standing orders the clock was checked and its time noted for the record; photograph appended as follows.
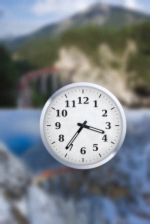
3:36
